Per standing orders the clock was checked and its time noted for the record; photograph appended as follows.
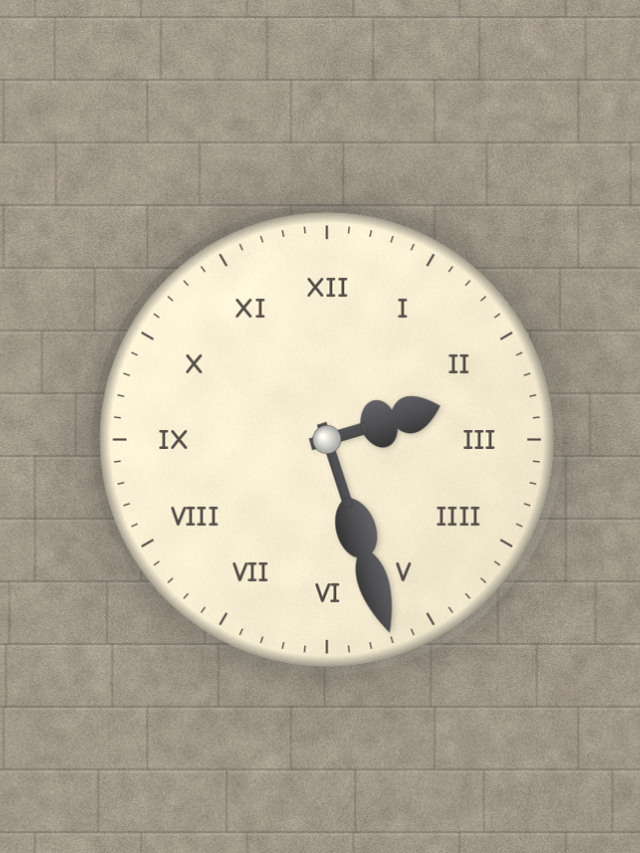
2:27
